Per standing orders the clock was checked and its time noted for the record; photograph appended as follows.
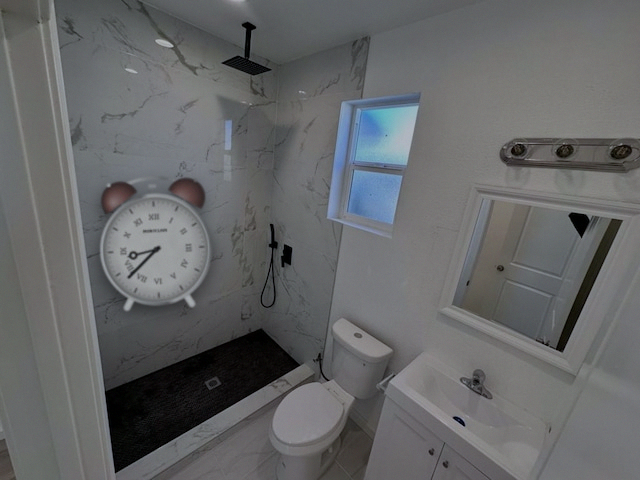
8:38
